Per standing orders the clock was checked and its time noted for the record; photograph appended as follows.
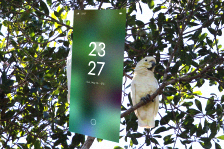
23:27
